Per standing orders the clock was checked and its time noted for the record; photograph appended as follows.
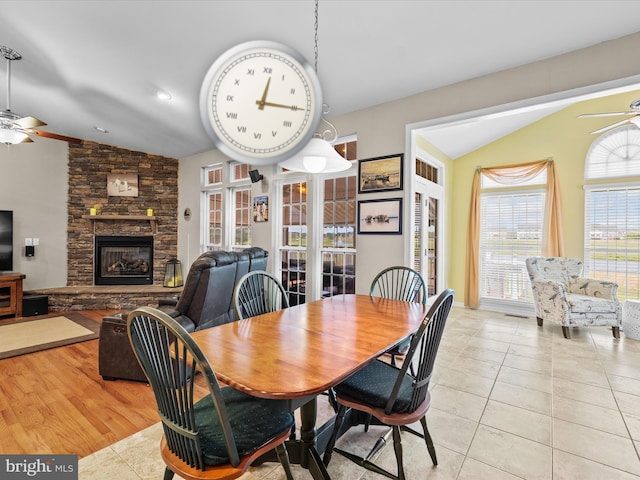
12:15
